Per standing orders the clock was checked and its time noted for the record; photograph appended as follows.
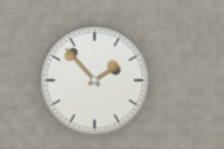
1:53
